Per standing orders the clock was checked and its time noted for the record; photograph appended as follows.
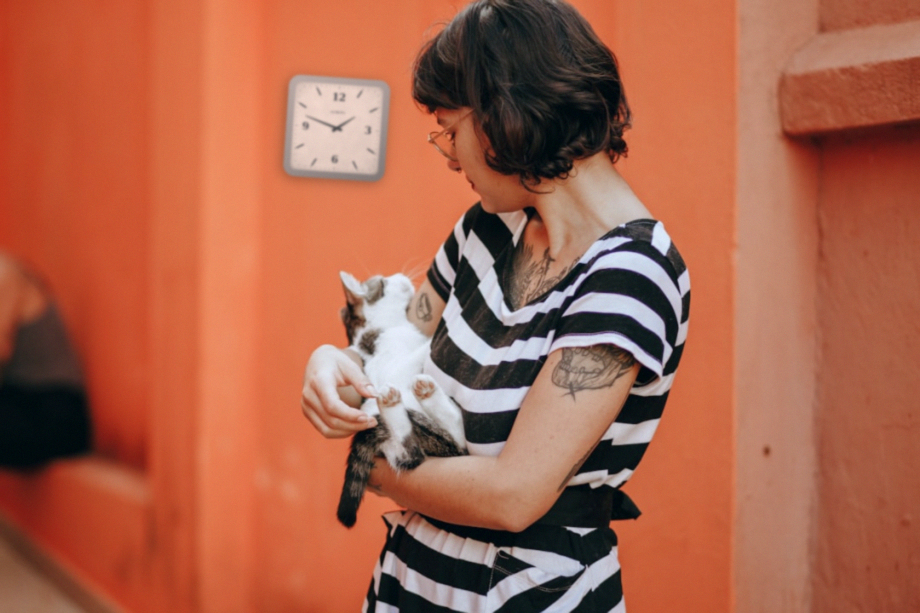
1:48
